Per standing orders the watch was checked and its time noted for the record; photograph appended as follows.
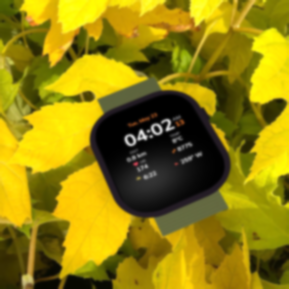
4:02
